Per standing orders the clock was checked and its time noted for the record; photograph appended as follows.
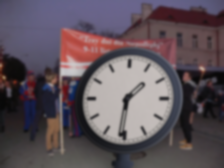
1:31
